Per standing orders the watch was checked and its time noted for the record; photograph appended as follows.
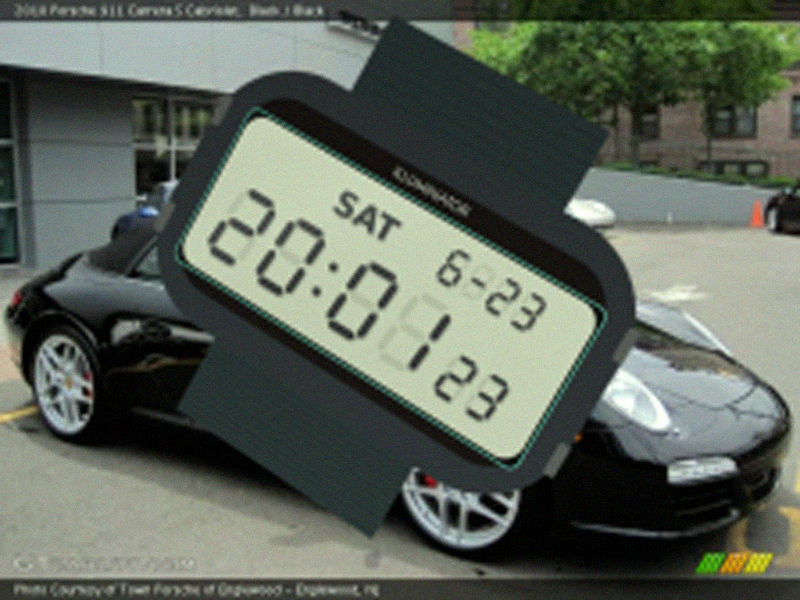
20:01:23
